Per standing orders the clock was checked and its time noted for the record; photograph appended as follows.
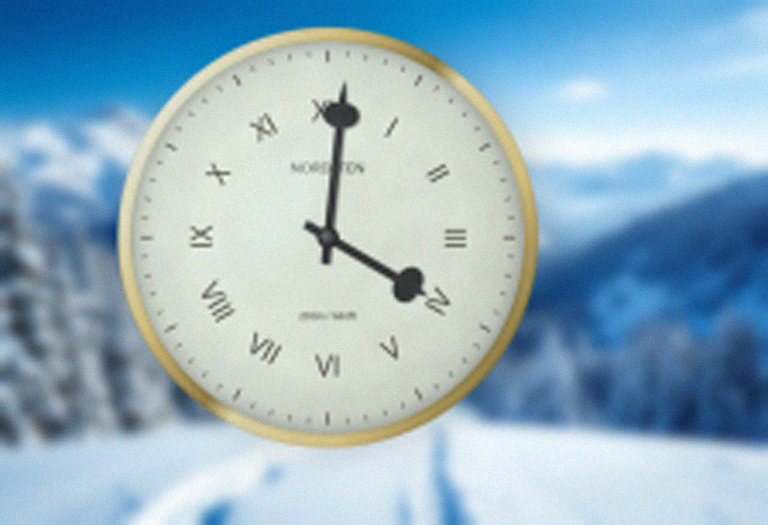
4:01
